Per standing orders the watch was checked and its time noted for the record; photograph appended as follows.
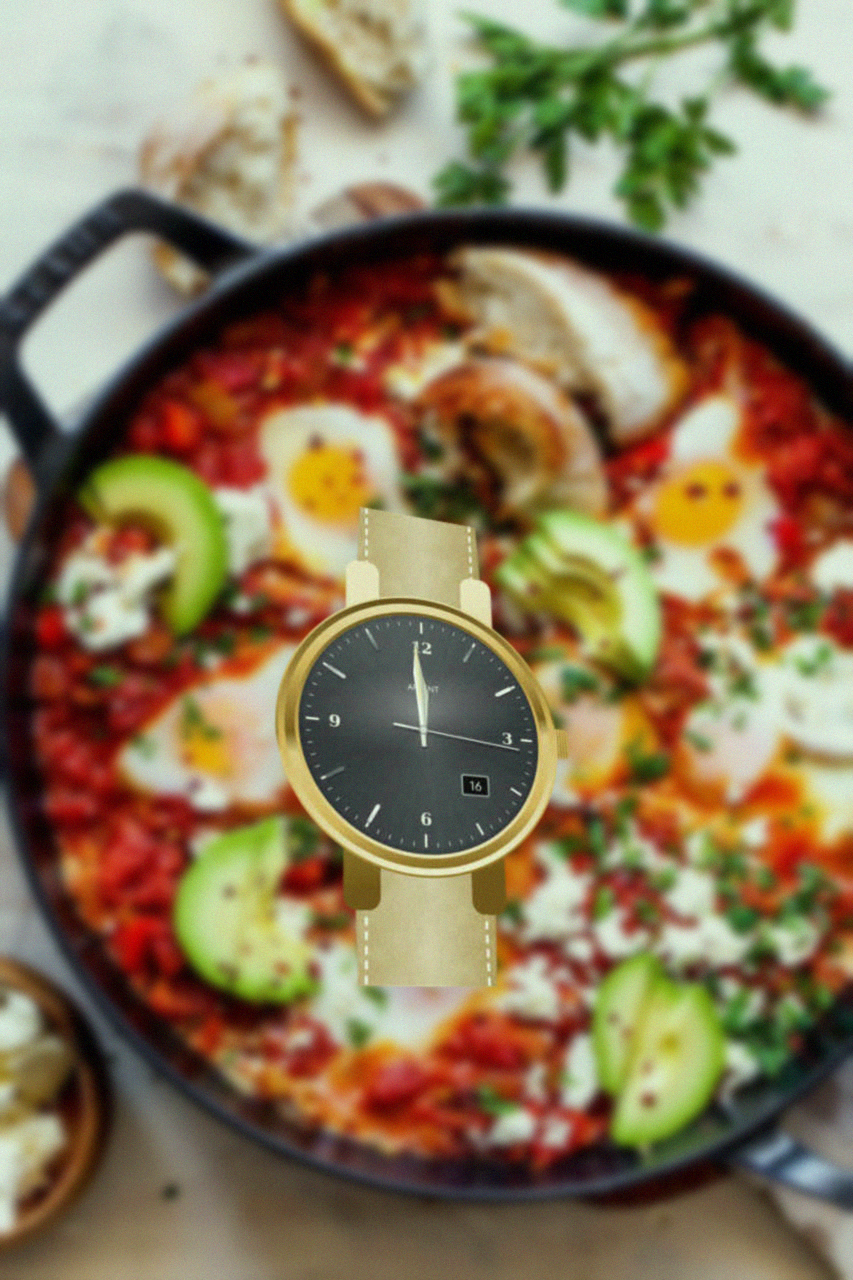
11:59:16
